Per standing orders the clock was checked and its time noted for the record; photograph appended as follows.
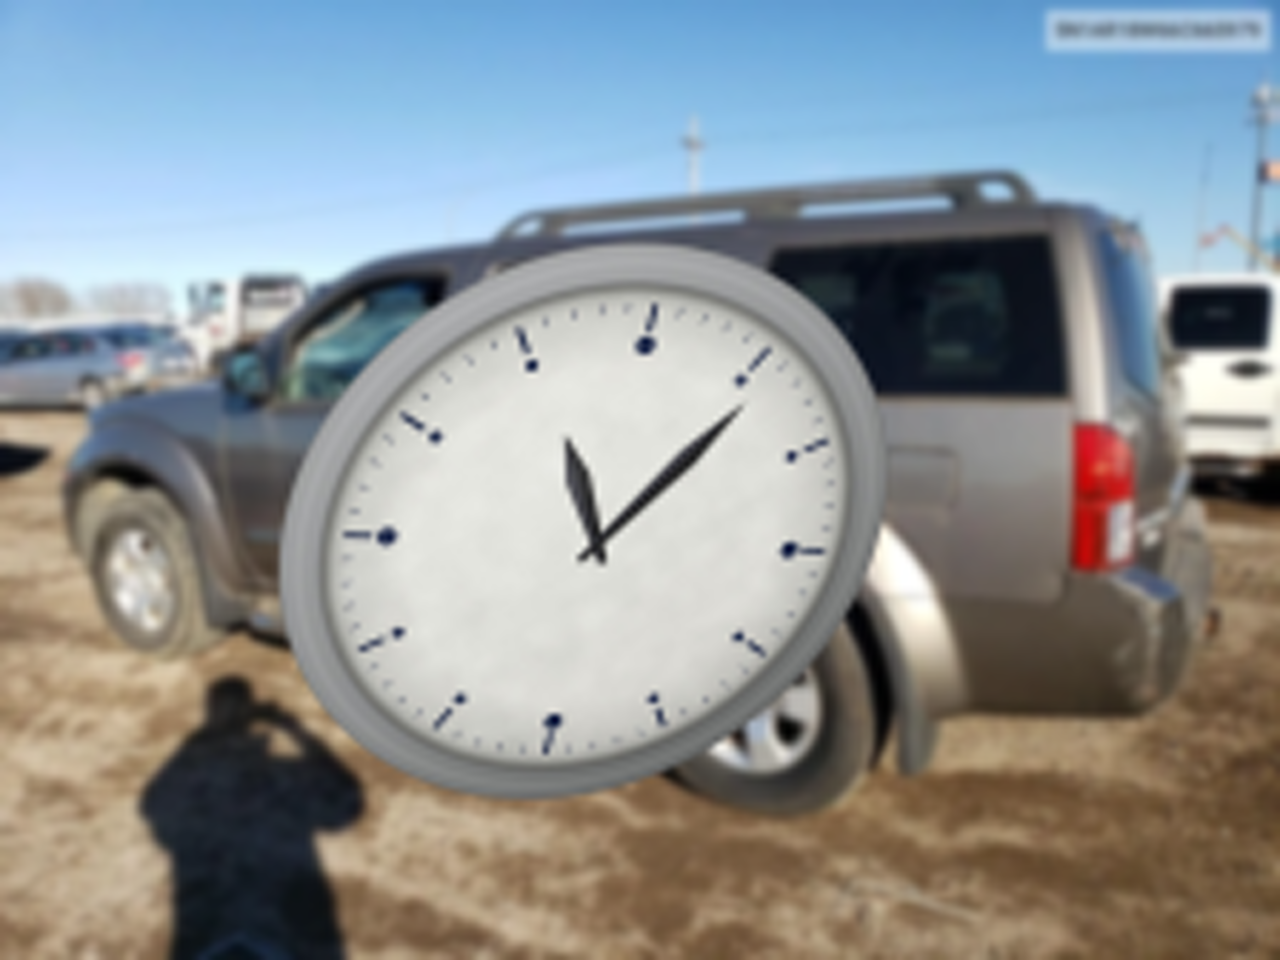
11:06
